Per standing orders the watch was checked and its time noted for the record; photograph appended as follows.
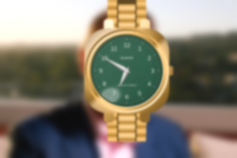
6:50
